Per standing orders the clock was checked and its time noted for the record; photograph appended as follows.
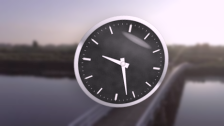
9:27
